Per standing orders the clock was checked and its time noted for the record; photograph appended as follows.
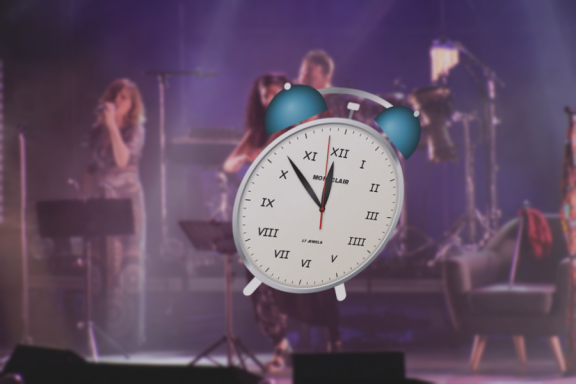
11:51:58
